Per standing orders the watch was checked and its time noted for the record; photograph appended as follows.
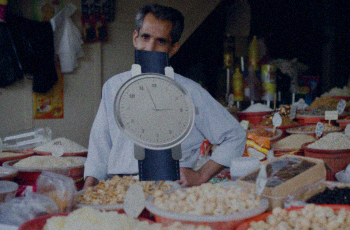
2:57
